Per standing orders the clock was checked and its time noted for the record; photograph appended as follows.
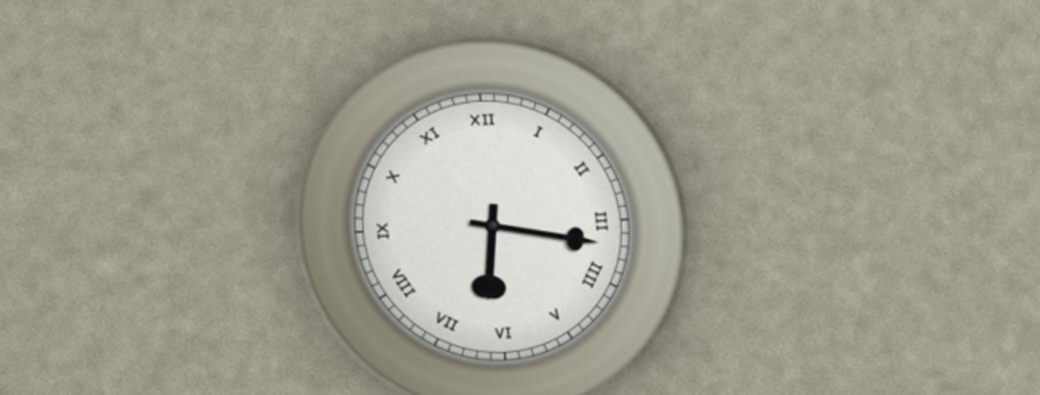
6:17
